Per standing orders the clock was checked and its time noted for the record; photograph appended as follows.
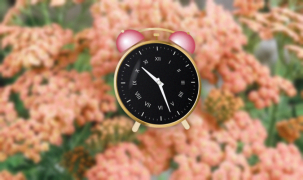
10:27
